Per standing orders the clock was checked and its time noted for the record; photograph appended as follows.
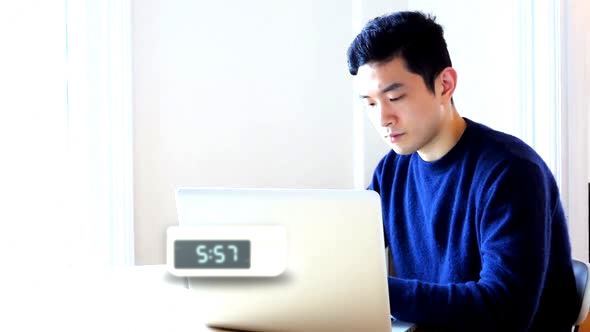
5:57
